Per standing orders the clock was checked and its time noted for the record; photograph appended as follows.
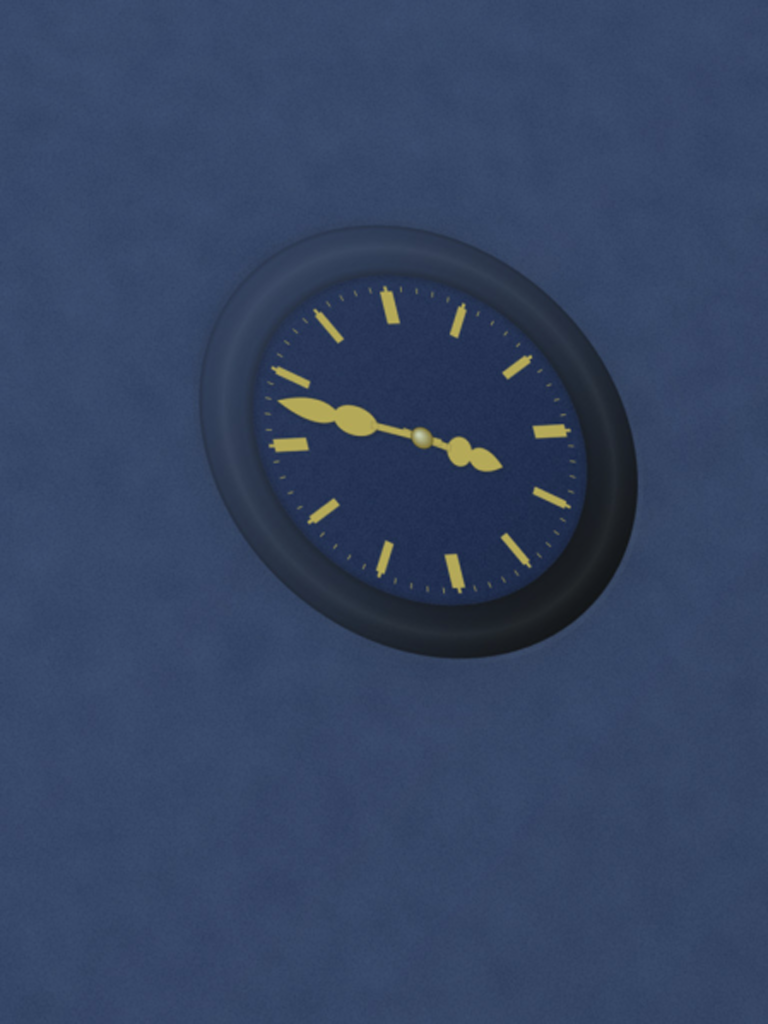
3:48
